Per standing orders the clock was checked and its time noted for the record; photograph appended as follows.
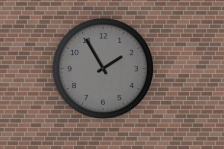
1:55
